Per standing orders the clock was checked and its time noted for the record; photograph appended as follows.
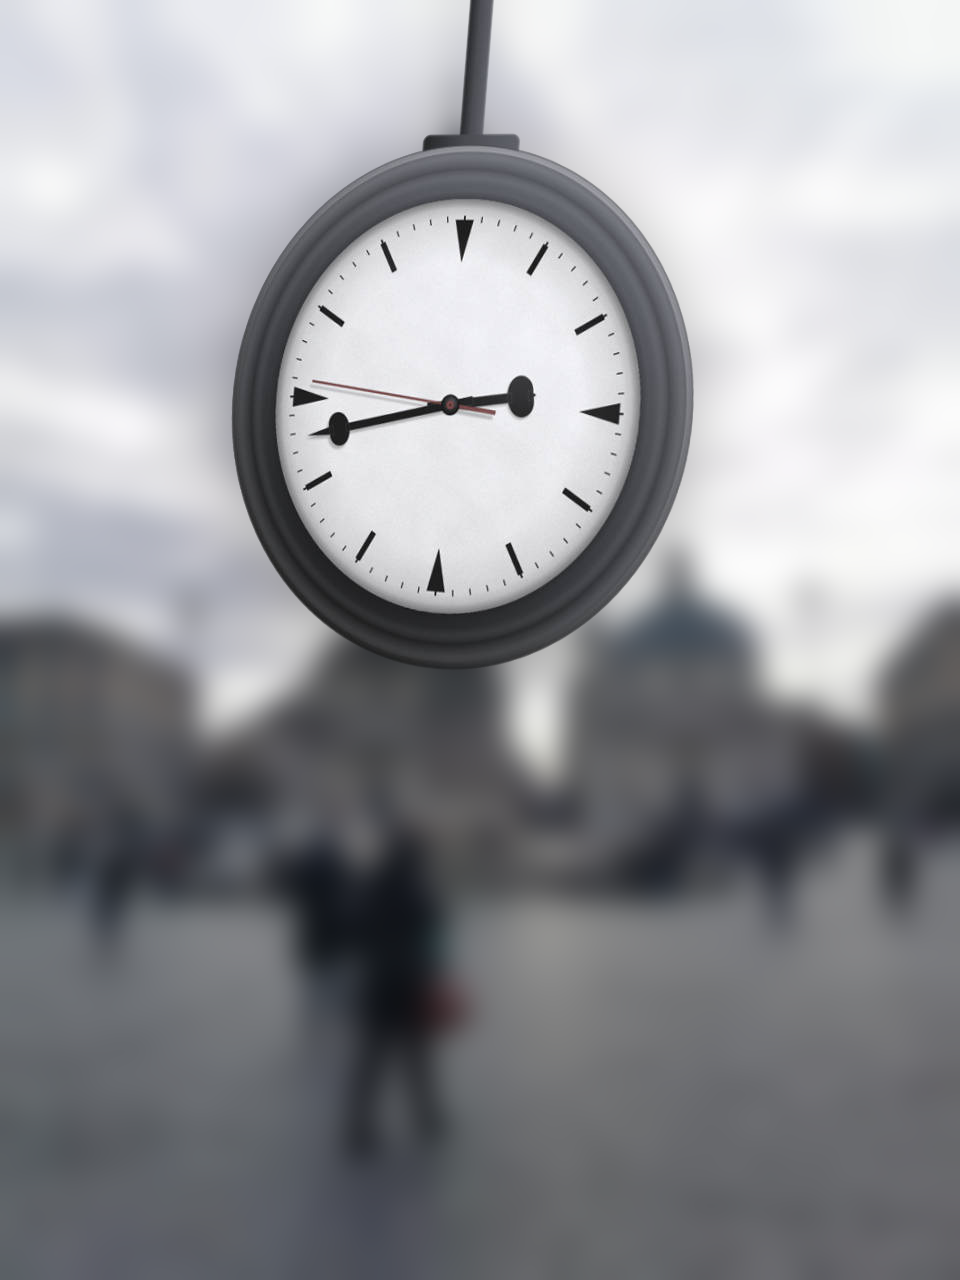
2:42:46
